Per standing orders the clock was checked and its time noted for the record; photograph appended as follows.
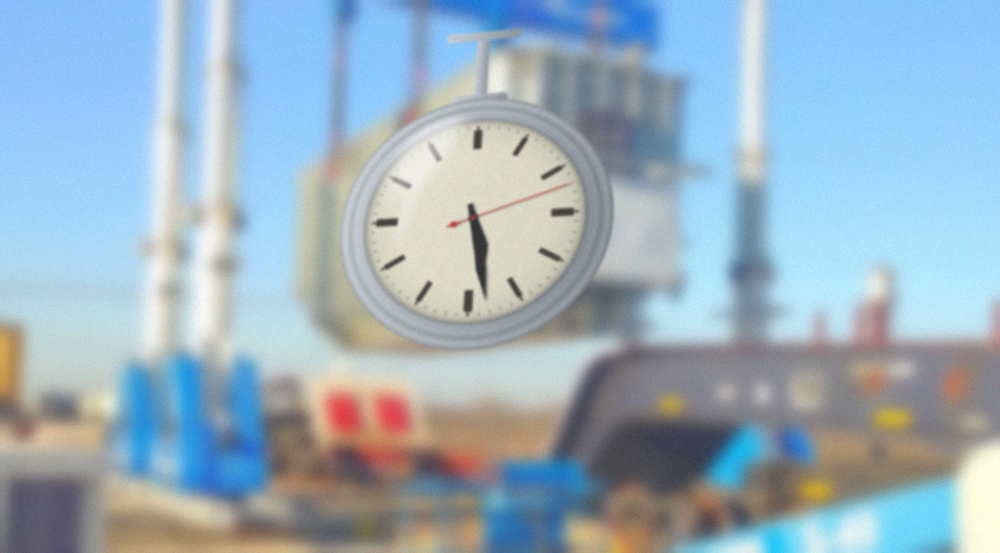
5:28:12
